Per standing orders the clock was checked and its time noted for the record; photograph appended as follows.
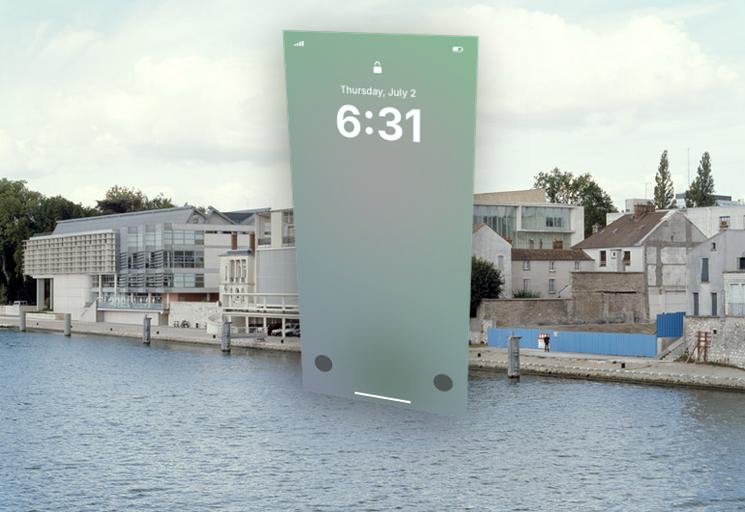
6:31
